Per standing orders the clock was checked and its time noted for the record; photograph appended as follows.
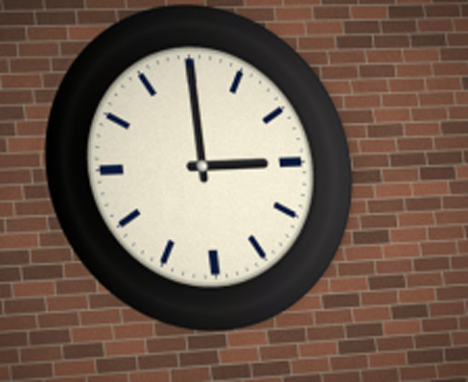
3:00
